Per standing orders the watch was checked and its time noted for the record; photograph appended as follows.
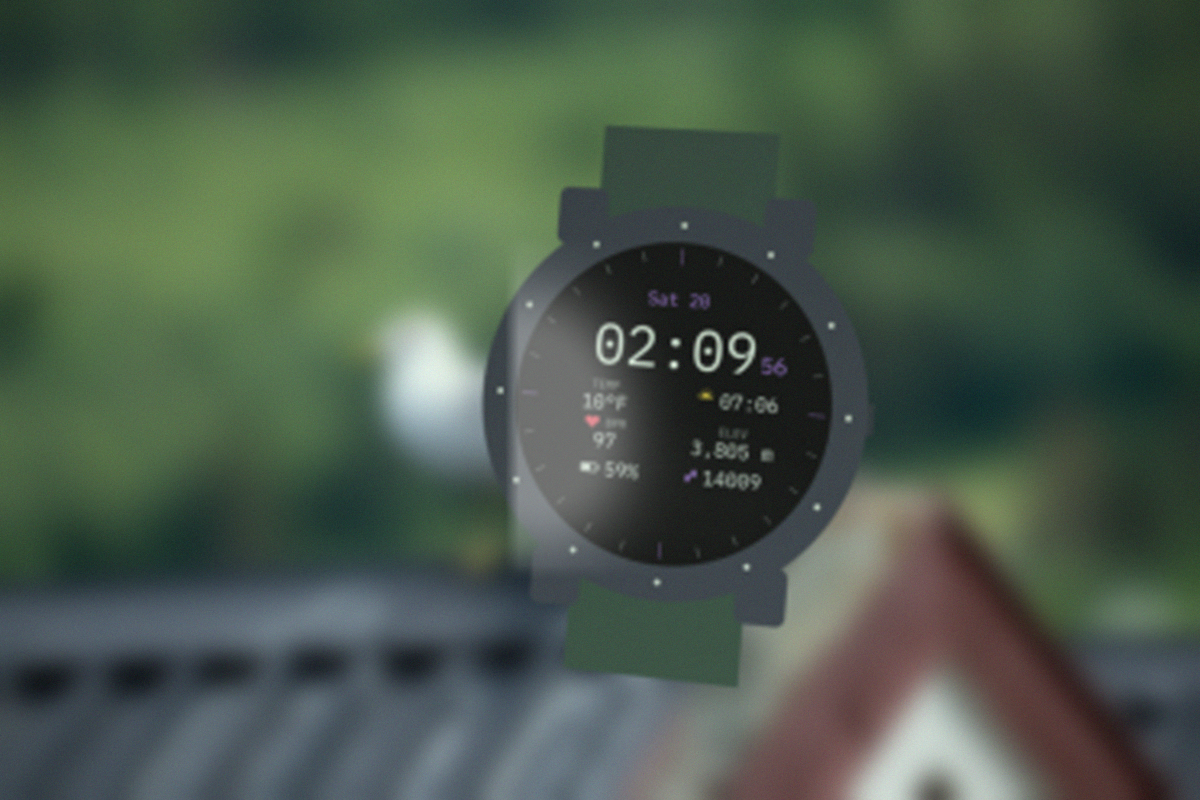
2:09
